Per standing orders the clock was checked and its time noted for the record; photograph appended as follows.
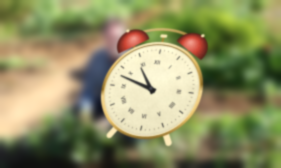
10:48
